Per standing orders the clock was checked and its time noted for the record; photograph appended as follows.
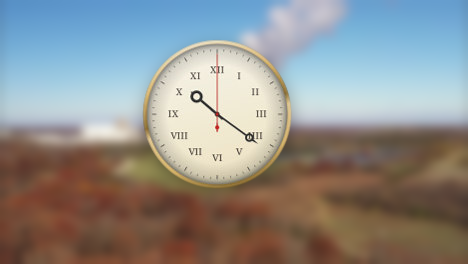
10:21:00
